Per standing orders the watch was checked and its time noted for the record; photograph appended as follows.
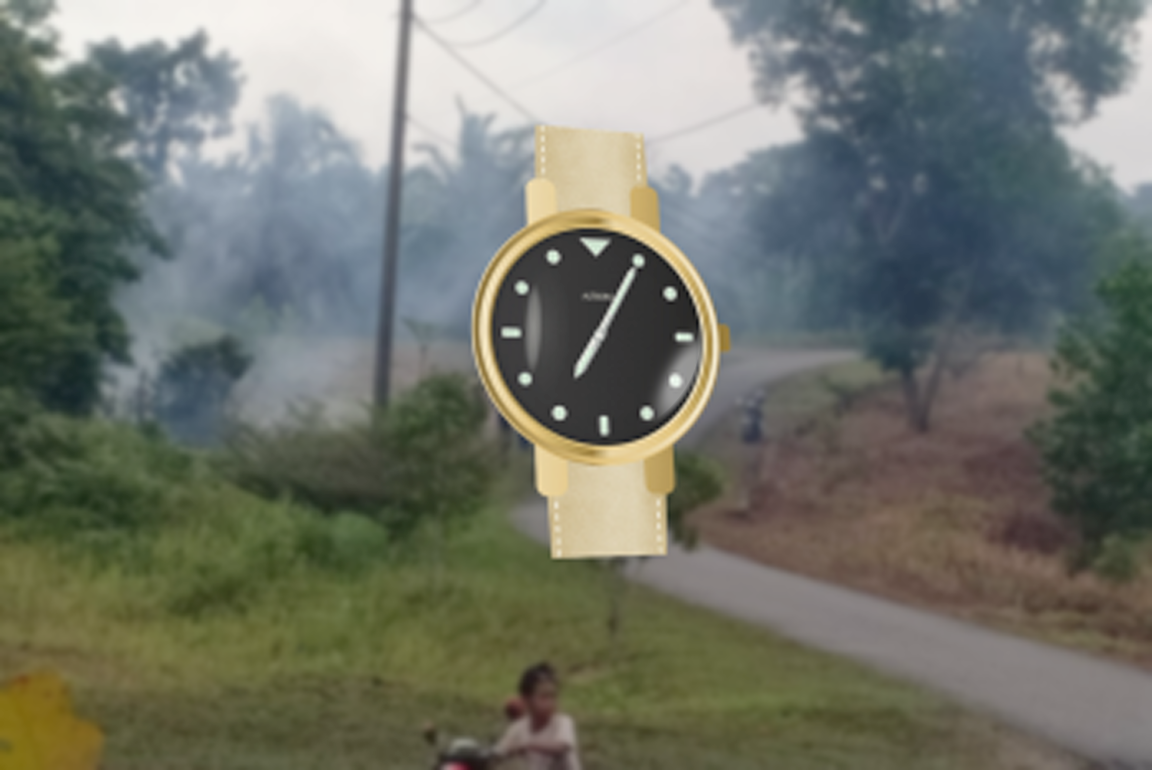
7:05
